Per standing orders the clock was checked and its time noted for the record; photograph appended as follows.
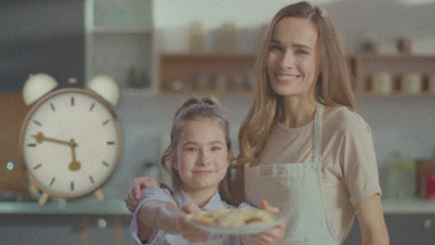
5:47
